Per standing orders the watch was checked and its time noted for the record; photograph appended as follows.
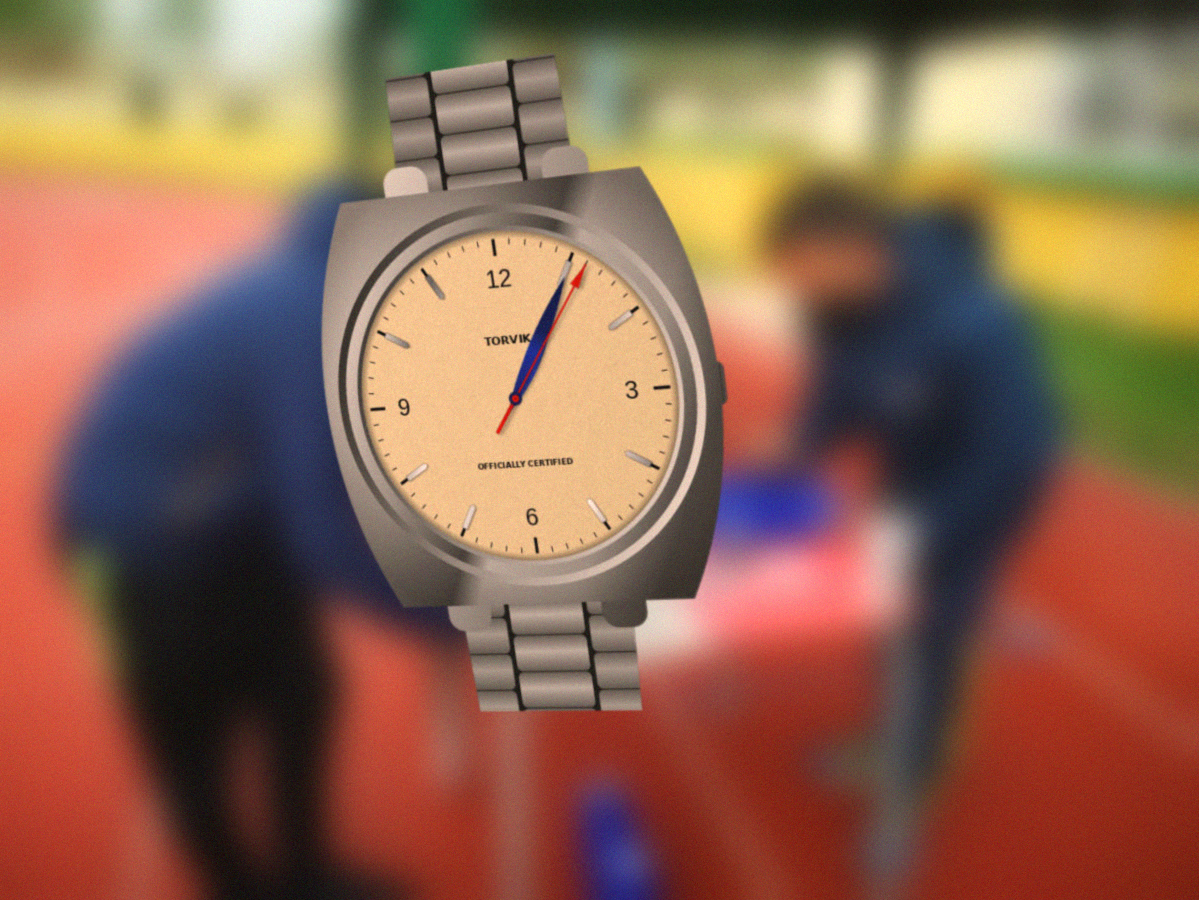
1:05:06
